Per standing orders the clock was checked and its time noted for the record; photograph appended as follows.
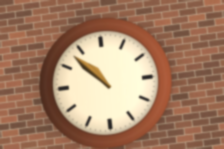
10:53
